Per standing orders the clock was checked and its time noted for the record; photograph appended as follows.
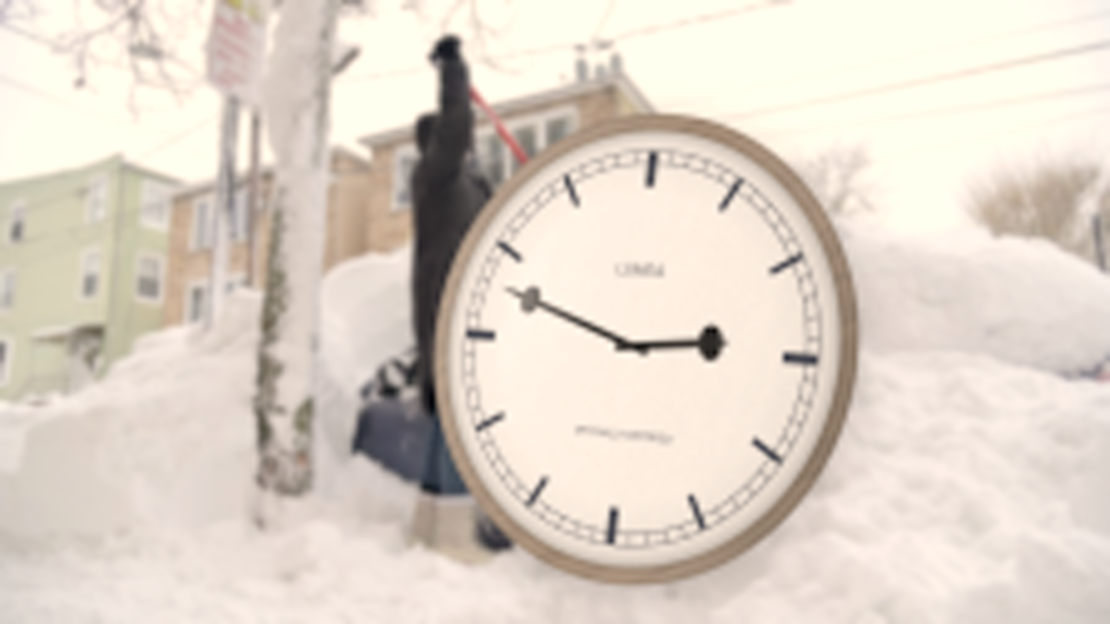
2:48
